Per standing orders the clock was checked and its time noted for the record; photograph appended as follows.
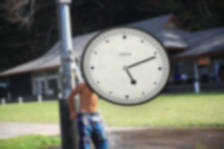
5:11
